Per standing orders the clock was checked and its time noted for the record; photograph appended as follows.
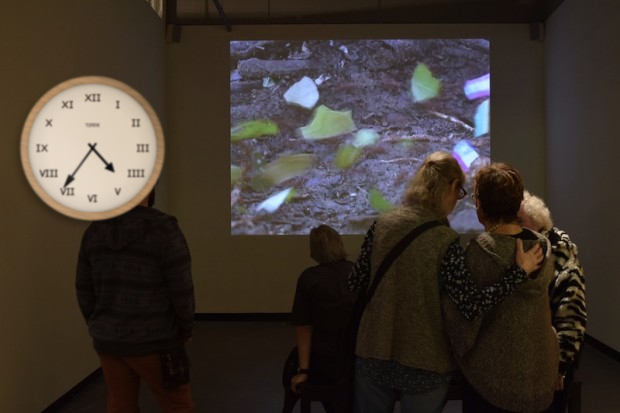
4:36
